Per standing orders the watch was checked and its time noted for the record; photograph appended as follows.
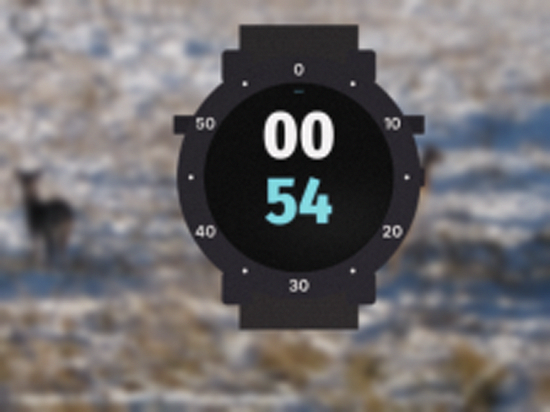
0:54
